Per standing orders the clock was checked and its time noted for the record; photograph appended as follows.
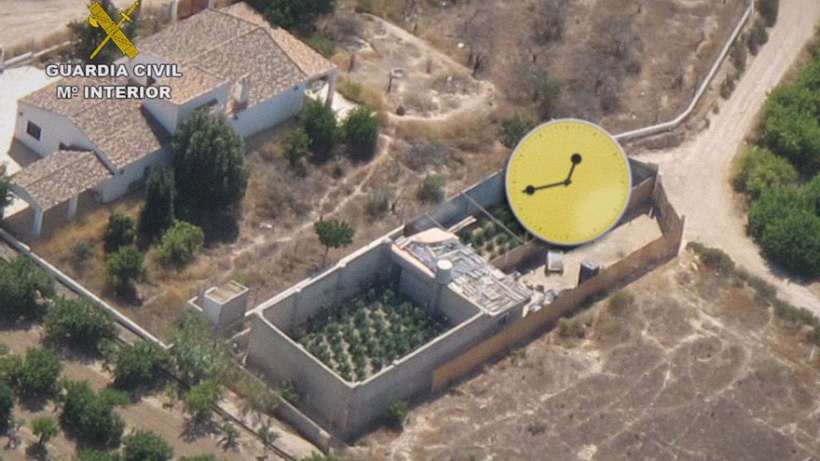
12:43
